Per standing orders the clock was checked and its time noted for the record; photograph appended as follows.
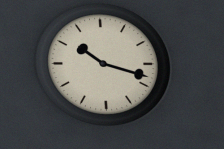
10:18
